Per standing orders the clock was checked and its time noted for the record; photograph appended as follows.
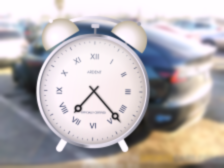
7:23
